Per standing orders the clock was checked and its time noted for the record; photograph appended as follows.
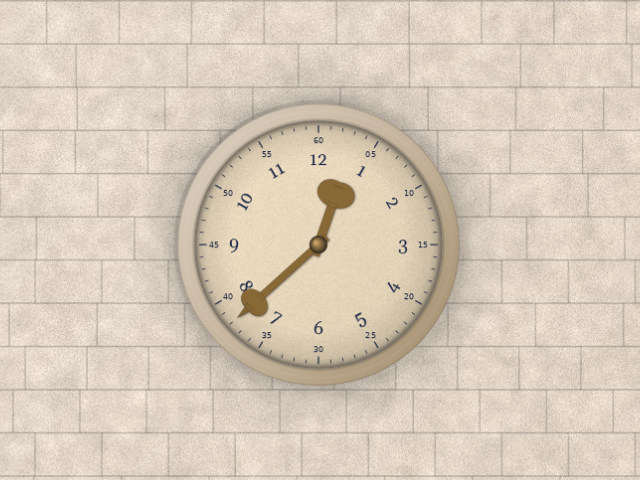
12:38
